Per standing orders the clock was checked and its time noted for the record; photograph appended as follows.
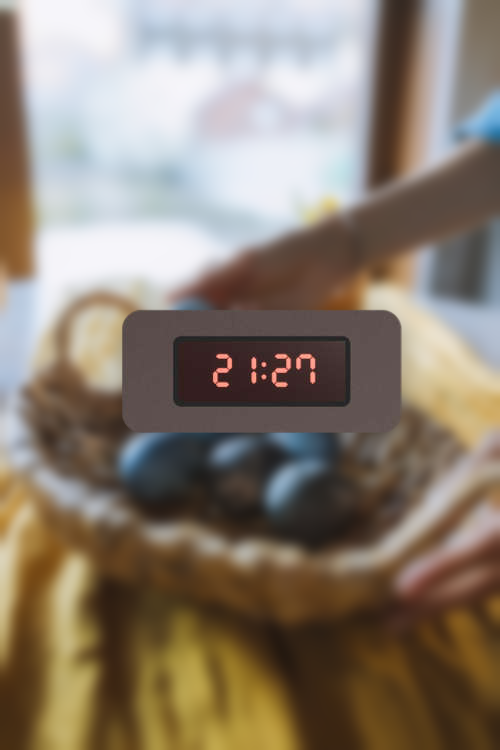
21:27
